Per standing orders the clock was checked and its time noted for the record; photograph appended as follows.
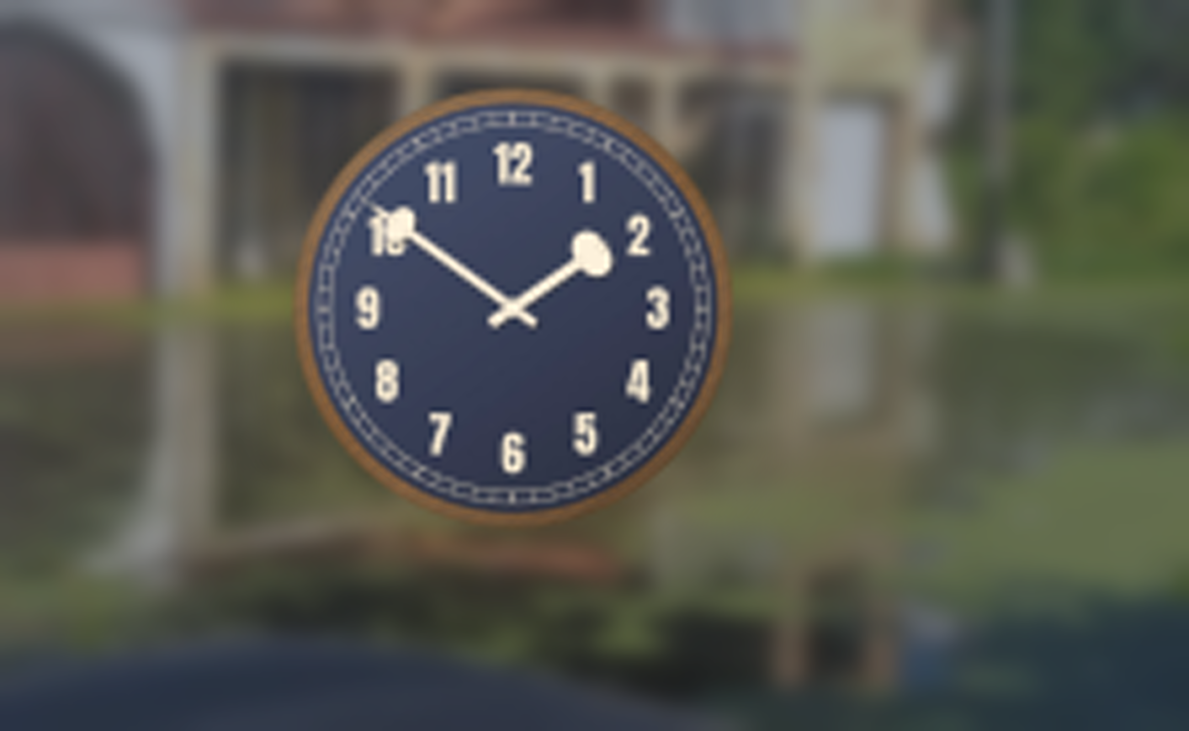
1:51
